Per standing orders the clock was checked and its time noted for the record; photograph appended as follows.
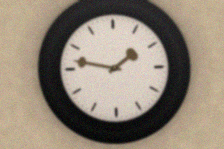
1:47
